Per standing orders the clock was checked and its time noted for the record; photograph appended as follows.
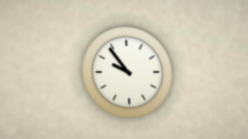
9:54
